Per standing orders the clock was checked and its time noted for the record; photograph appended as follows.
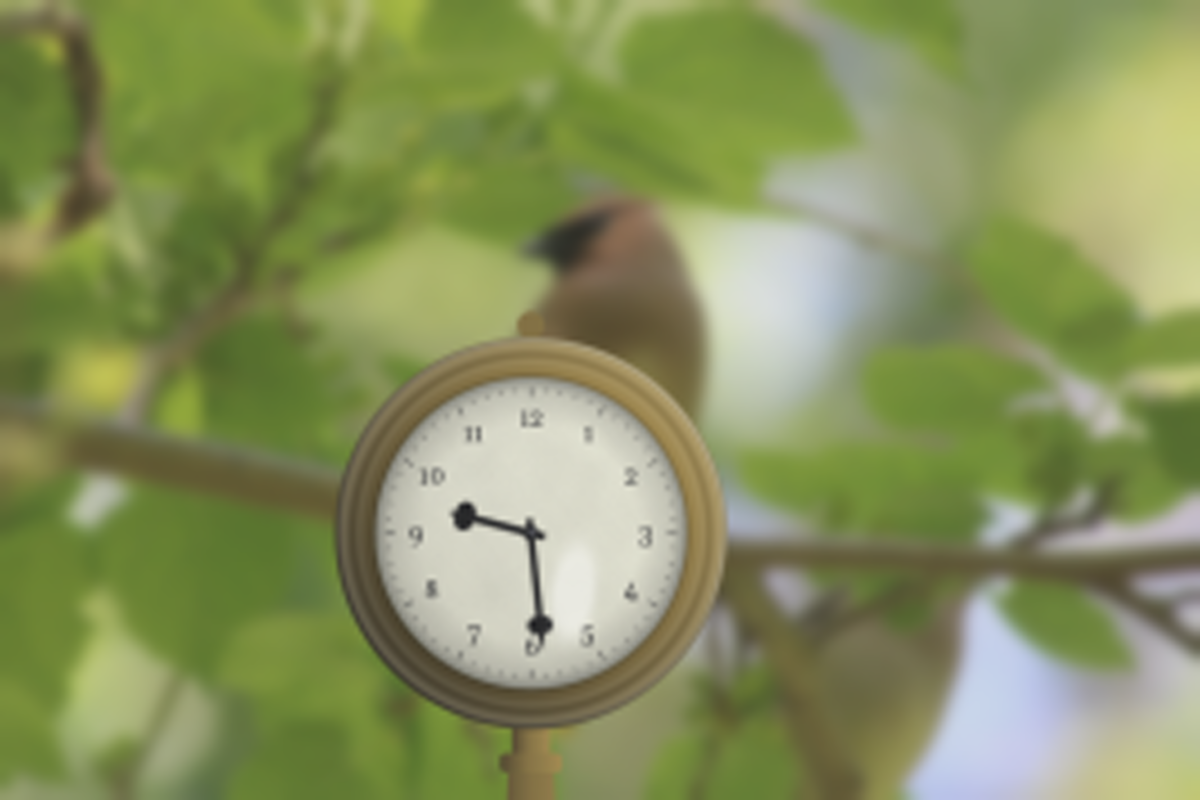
9:29
